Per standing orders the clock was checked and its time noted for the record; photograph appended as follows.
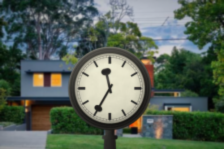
11:35
